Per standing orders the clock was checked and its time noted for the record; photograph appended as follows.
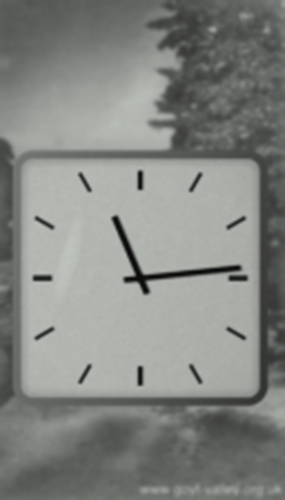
11:14
